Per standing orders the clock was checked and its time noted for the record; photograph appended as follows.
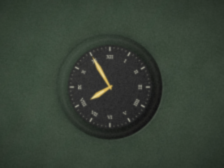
7:55
